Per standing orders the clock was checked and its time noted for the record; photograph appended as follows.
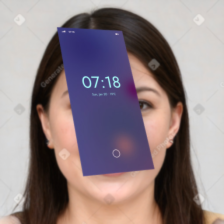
7:18
